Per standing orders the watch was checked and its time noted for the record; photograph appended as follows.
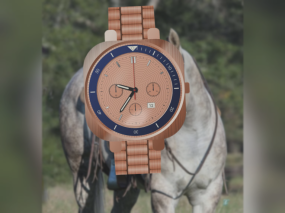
9:36
